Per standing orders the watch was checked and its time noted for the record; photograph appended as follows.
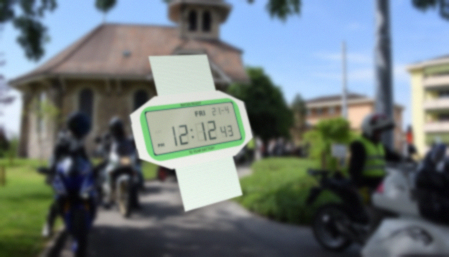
12:12:43
